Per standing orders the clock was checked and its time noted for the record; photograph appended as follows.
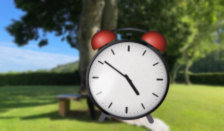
4:51
